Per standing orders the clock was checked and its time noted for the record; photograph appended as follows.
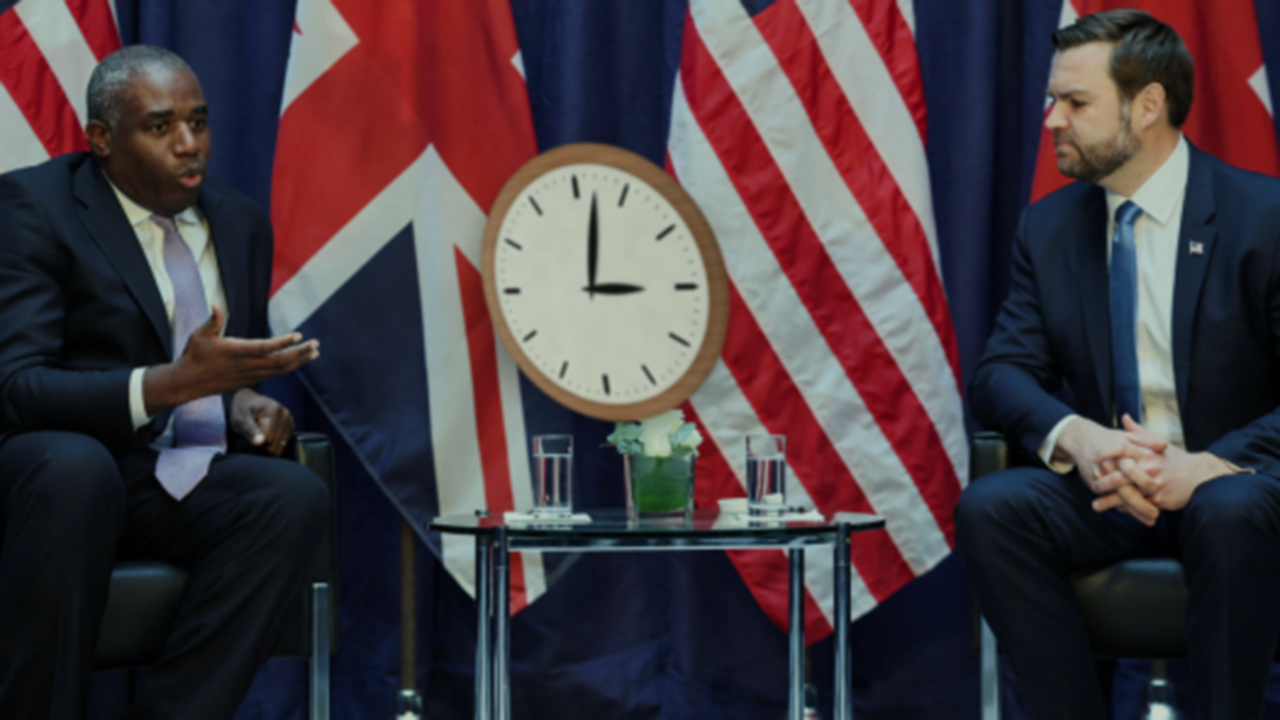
3:02
